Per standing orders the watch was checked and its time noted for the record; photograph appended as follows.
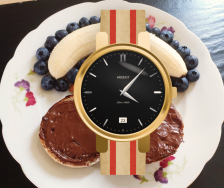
4:07
